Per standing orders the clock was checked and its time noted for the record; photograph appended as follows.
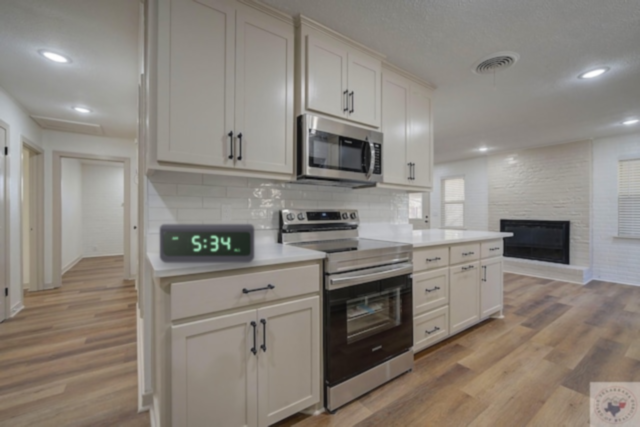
5:34
